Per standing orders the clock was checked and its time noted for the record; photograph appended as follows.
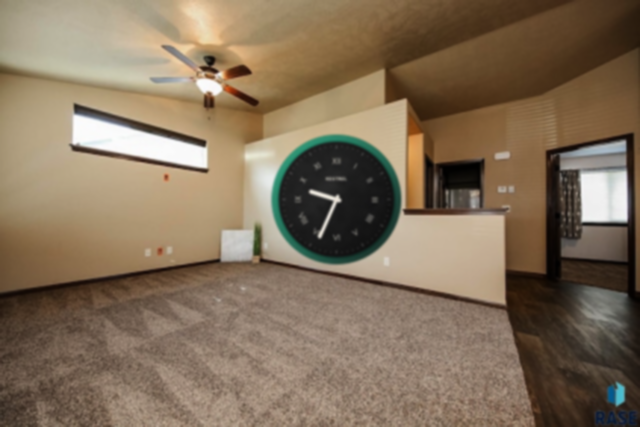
9:34
